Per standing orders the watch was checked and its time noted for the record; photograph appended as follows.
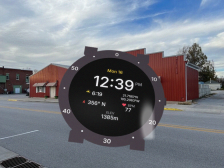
12:39
